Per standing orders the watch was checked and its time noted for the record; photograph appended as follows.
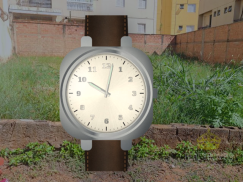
10:02
